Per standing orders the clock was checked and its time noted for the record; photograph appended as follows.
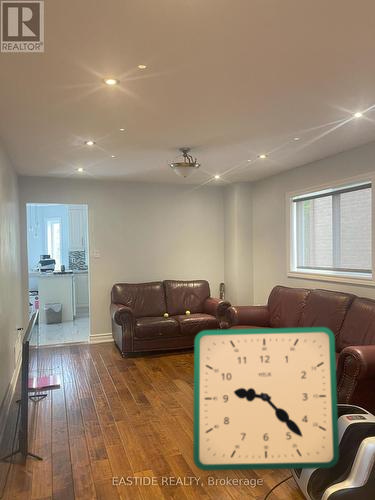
9:23
